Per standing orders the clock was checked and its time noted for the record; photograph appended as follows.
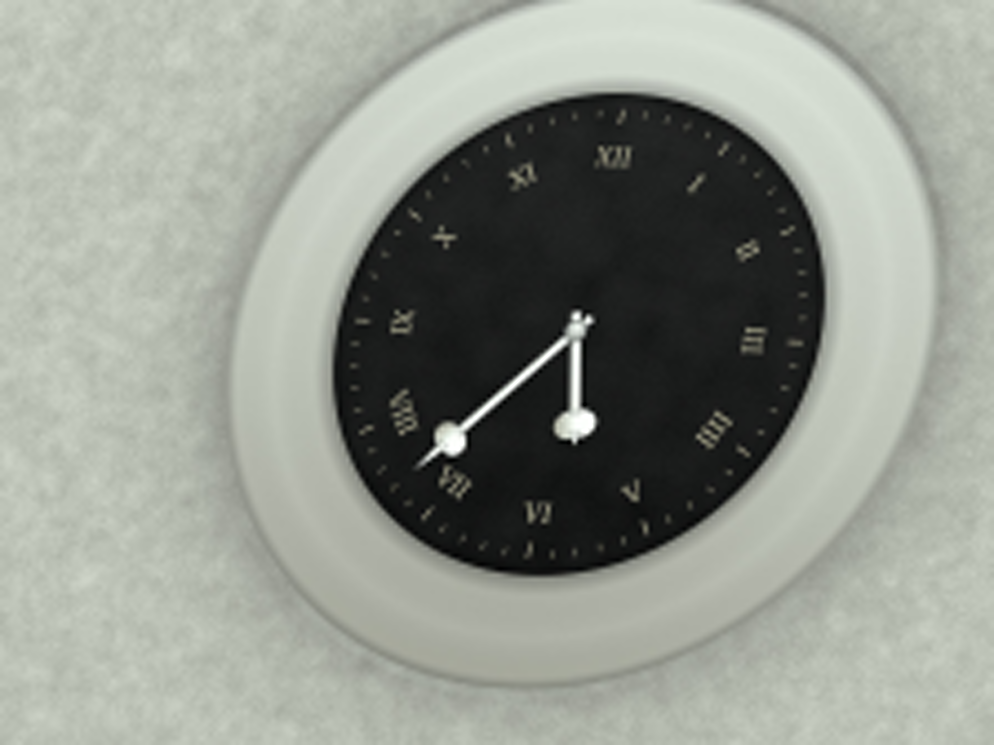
5:37
